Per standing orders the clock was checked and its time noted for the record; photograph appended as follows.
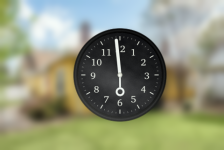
5:59
